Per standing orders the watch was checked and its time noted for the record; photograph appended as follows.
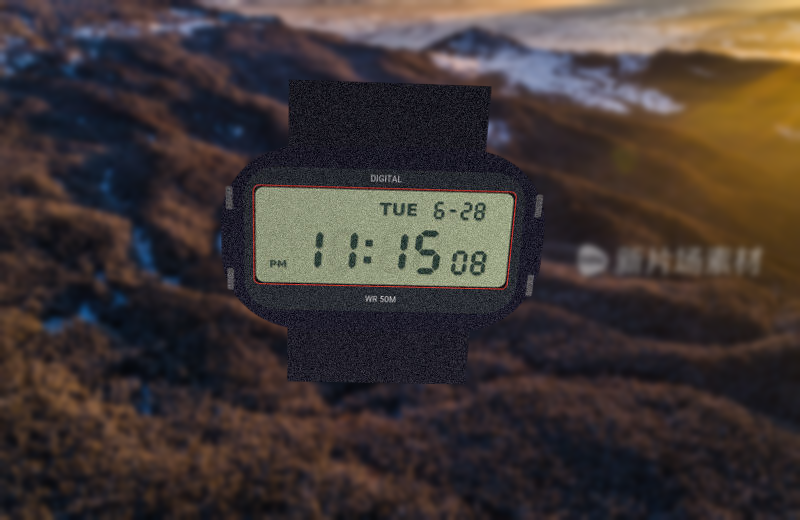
11:15:08
